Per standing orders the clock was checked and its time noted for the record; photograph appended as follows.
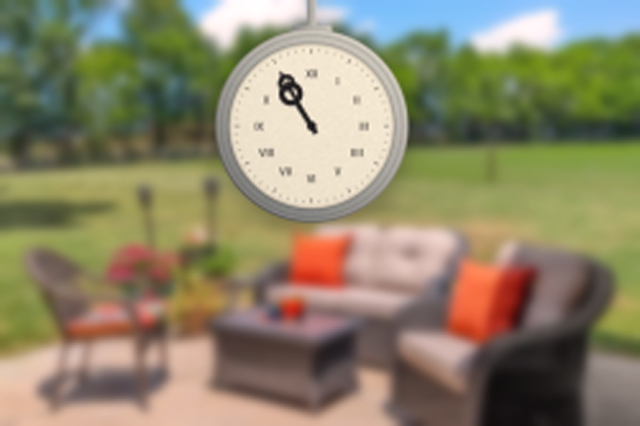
10:55
